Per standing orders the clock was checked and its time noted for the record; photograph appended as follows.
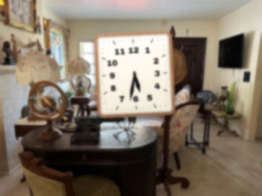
5:32
